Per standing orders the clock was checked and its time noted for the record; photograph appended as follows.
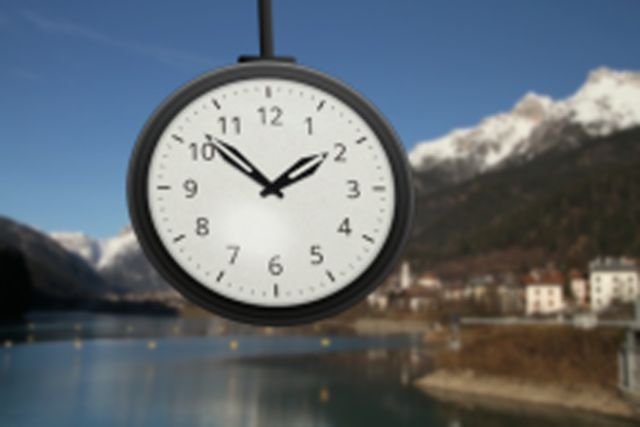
1:52
